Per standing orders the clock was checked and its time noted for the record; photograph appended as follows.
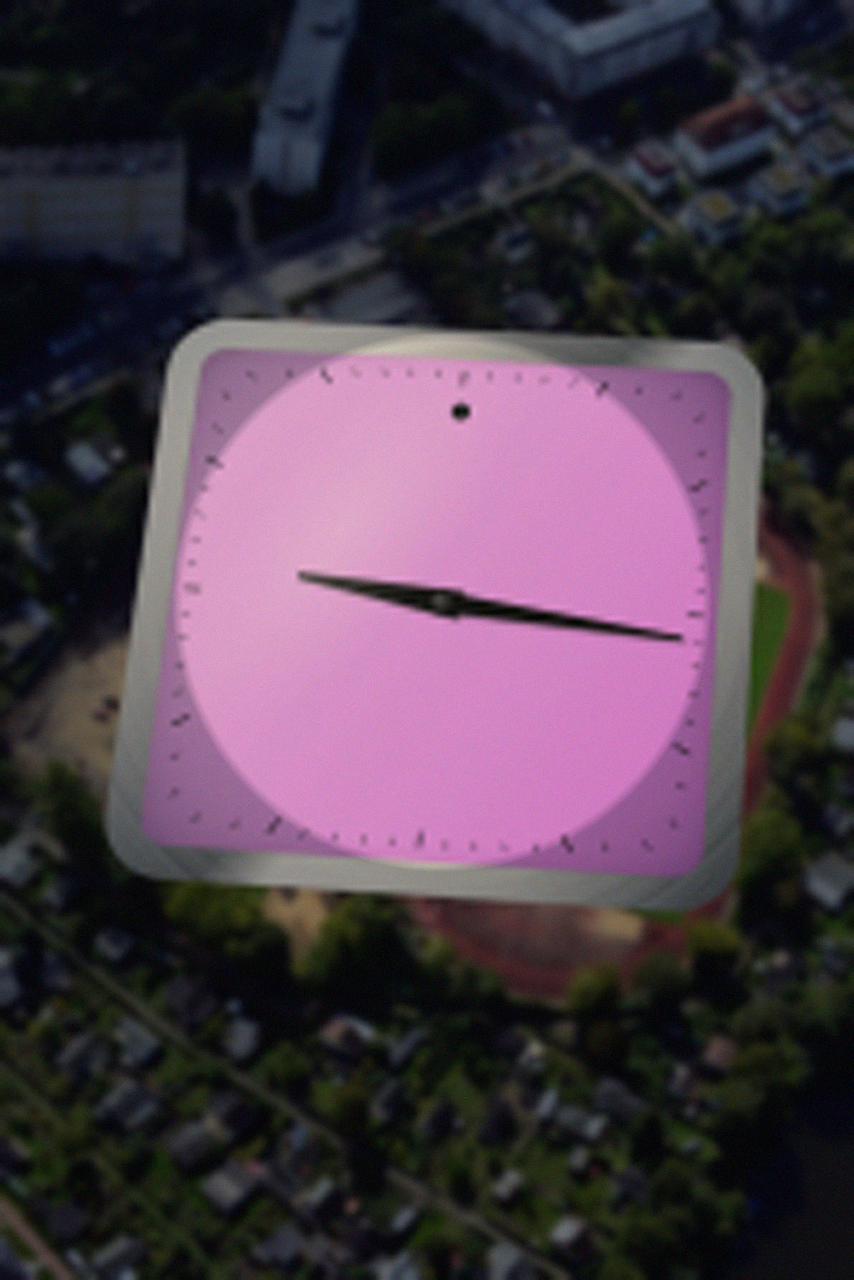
9:16
